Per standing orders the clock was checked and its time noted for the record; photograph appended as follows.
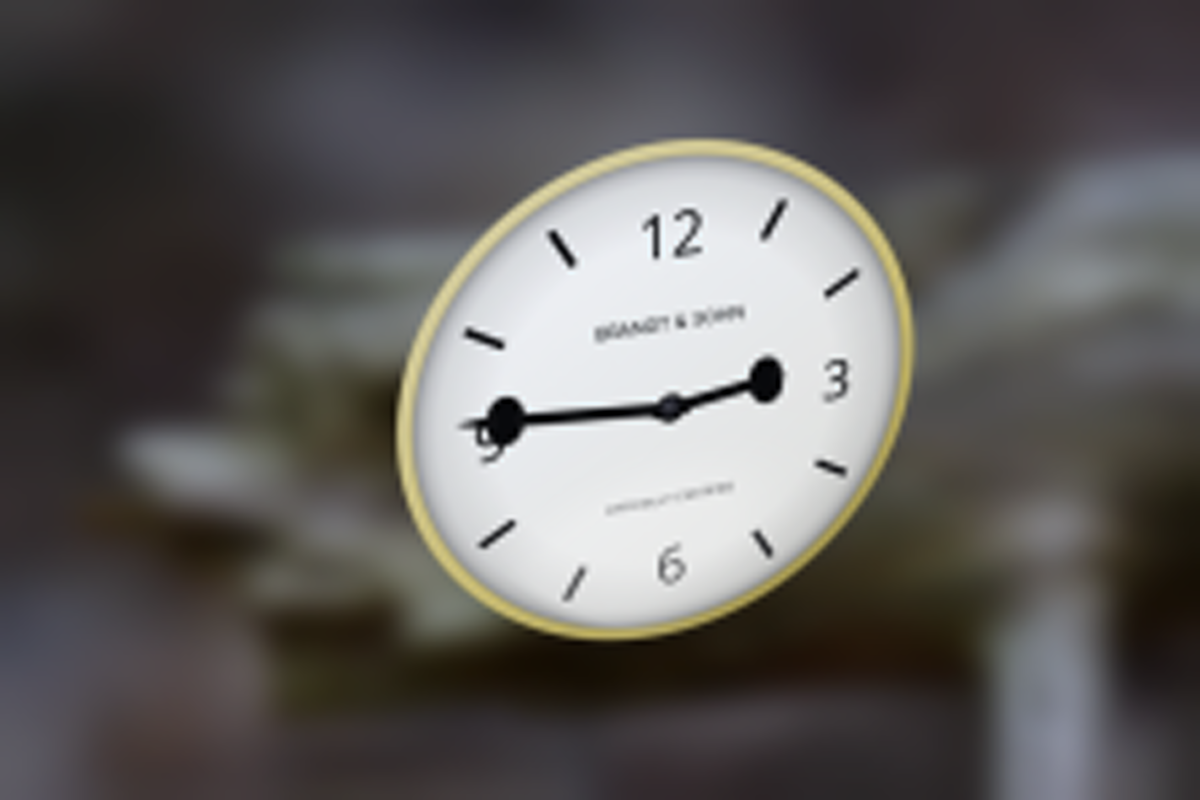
2:46
